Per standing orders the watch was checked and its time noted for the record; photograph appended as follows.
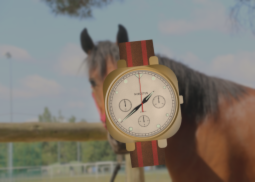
1:39
